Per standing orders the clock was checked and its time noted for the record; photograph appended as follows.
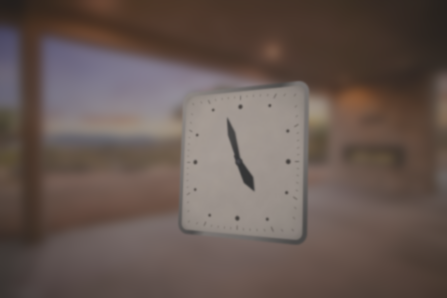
4:57
